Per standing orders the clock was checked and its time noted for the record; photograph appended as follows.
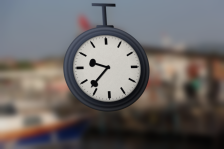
9:37
